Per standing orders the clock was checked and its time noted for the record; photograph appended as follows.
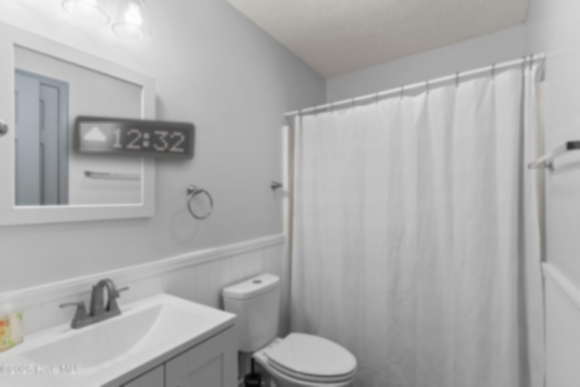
12:32
